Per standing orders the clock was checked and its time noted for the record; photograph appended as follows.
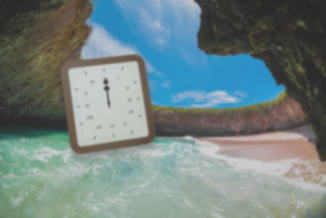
12:00
